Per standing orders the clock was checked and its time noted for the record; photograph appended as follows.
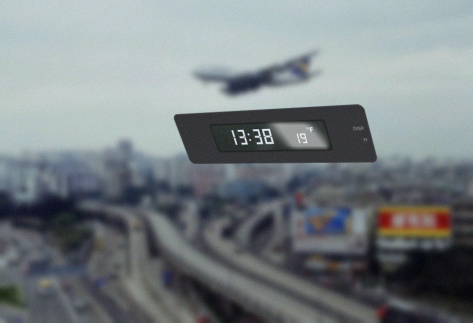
13:38
